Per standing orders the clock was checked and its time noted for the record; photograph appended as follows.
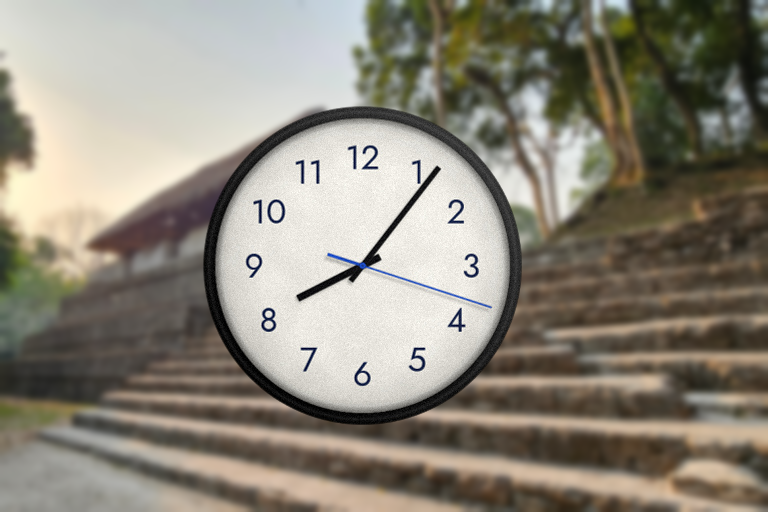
8:06:18
